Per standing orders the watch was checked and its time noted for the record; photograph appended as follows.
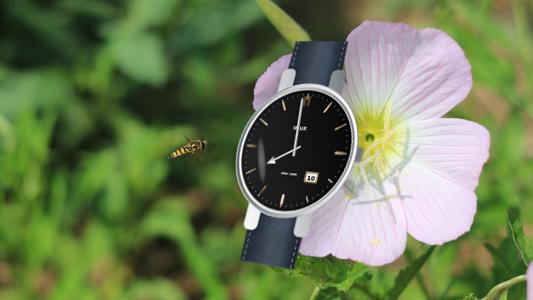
7:59
